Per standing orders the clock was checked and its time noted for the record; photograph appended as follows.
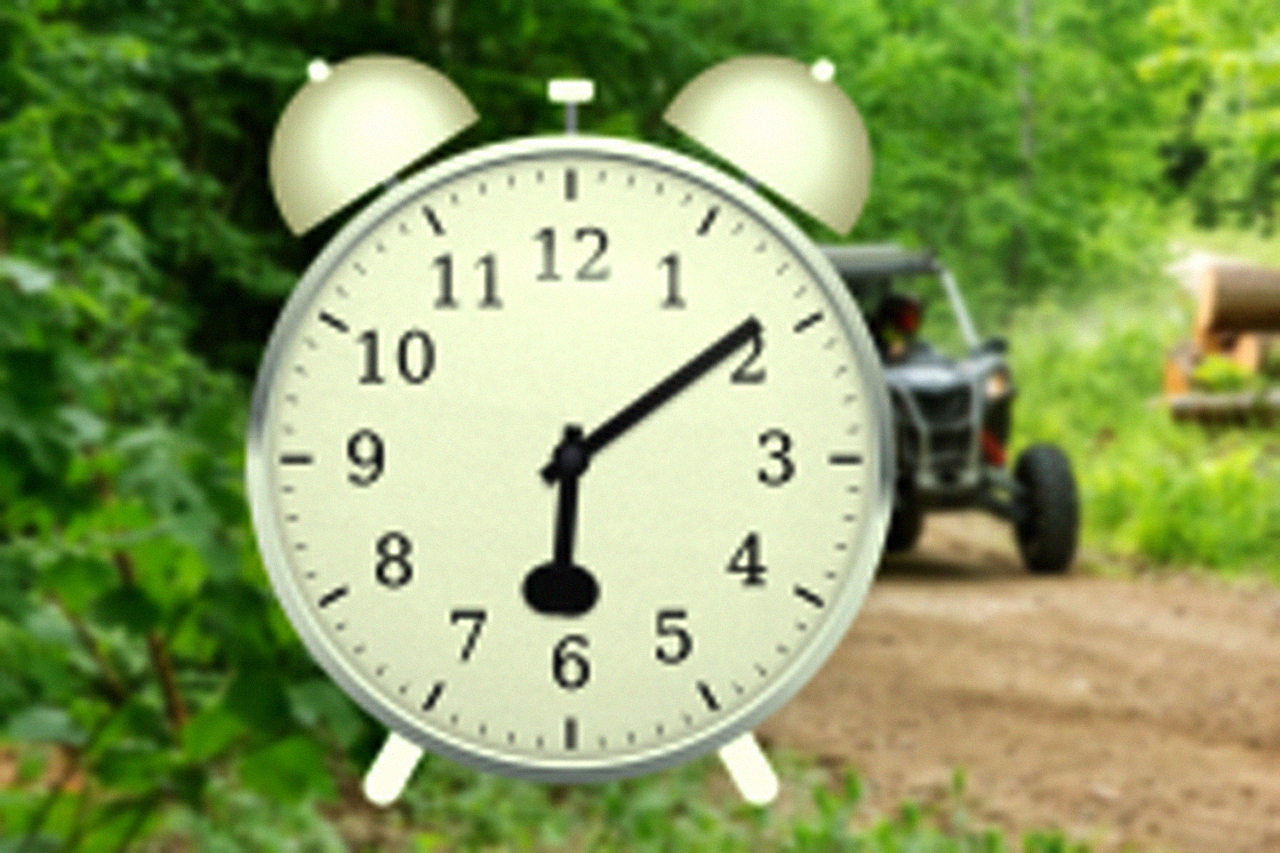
6:09
